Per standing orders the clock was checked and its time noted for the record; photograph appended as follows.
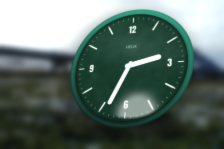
2:34
